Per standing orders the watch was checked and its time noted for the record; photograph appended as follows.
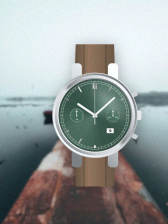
10:08
